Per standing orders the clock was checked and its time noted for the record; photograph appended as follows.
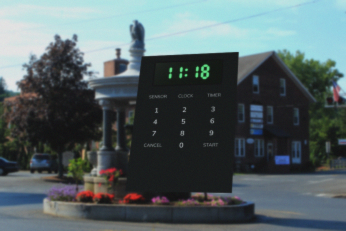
11:18
